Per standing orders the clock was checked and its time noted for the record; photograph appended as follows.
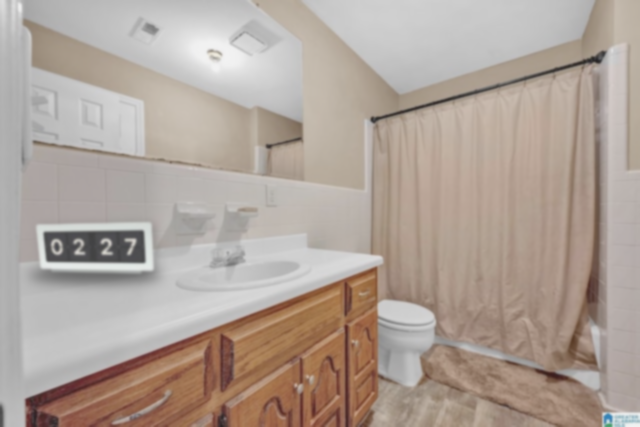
2:27
